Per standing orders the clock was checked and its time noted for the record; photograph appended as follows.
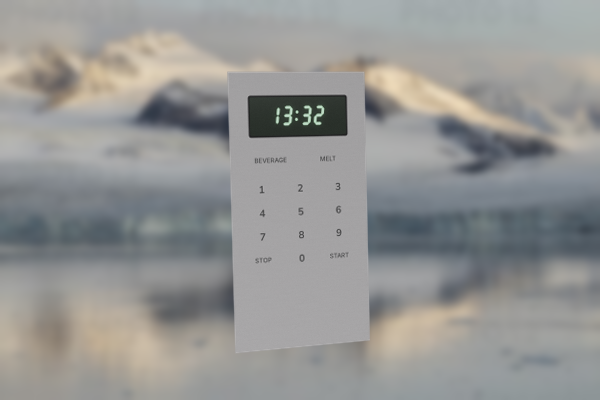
13:32
